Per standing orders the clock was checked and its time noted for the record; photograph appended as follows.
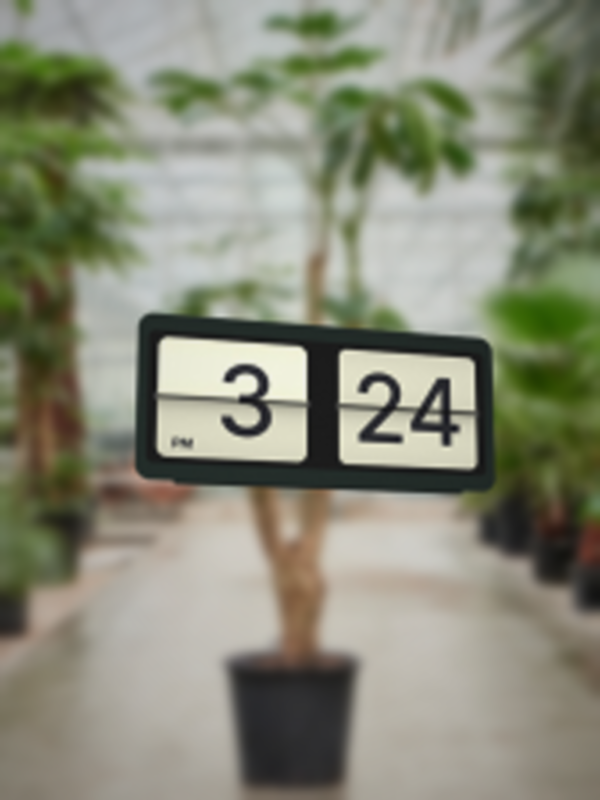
3:24
